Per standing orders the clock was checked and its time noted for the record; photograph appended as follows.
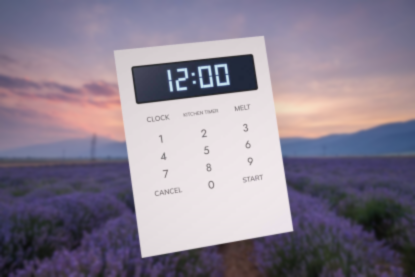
12:00
